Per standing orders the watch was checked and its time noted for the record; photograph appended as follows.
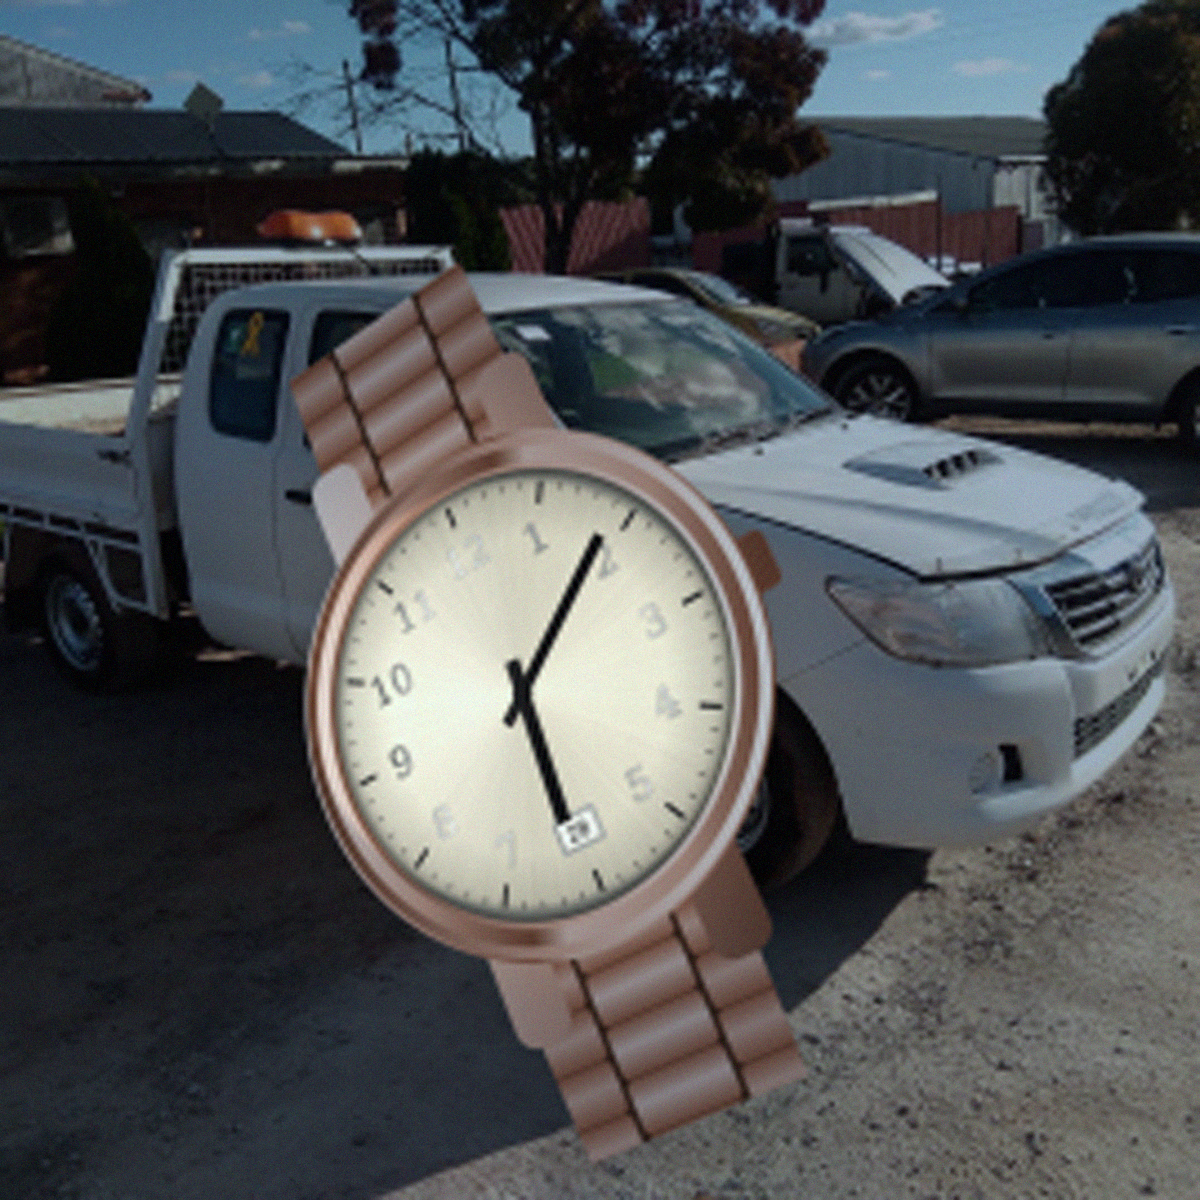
6:09
